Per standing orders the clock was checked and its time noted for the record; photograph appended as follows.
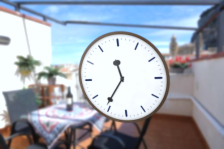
11:36
